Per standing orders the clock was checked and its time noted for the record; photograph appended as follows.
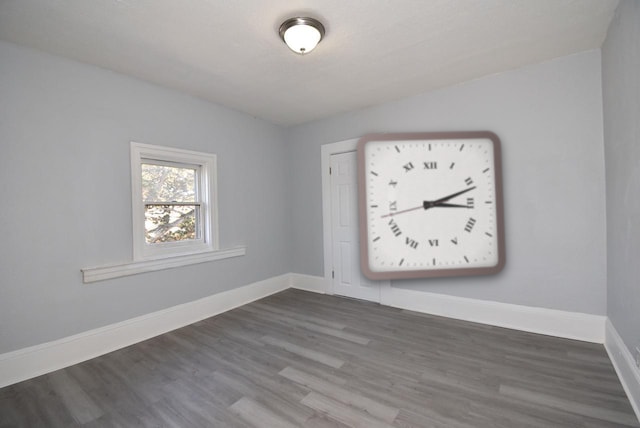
3:11:43
